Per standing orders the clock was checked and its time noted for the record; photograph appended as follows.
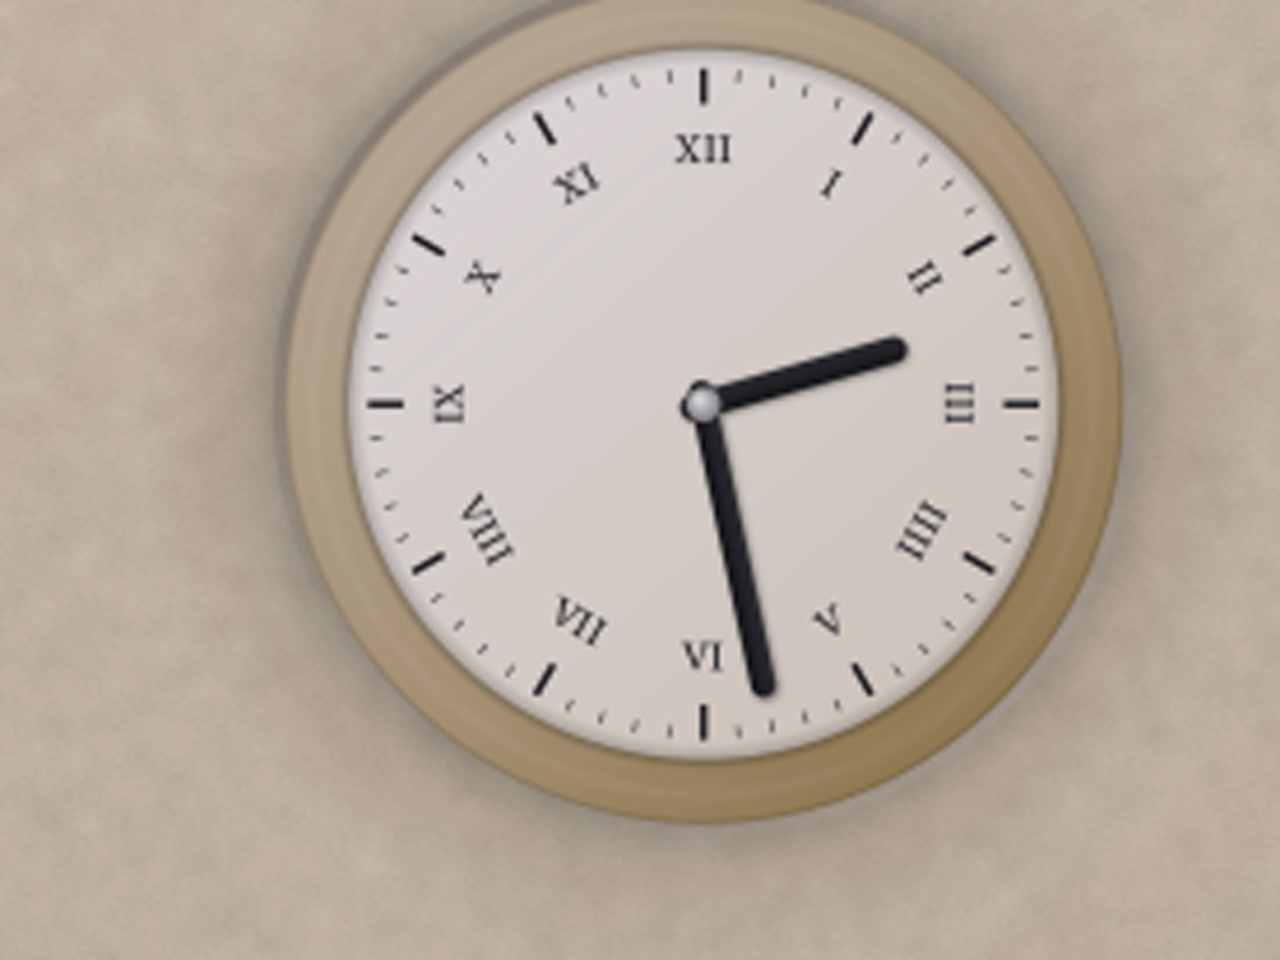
2:28
